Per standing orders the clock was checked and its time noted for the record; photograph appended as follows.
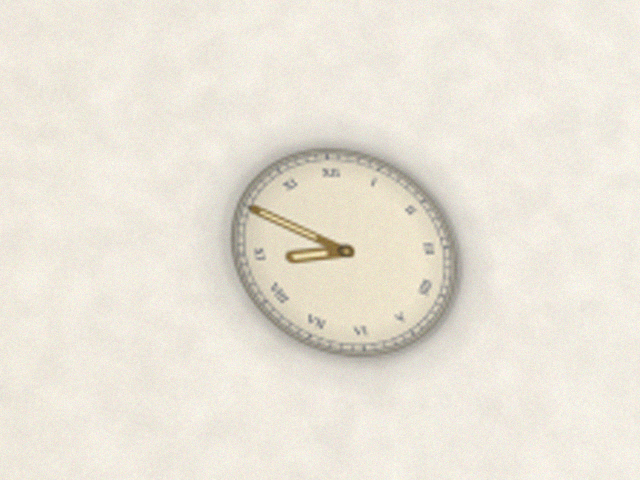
8:50
